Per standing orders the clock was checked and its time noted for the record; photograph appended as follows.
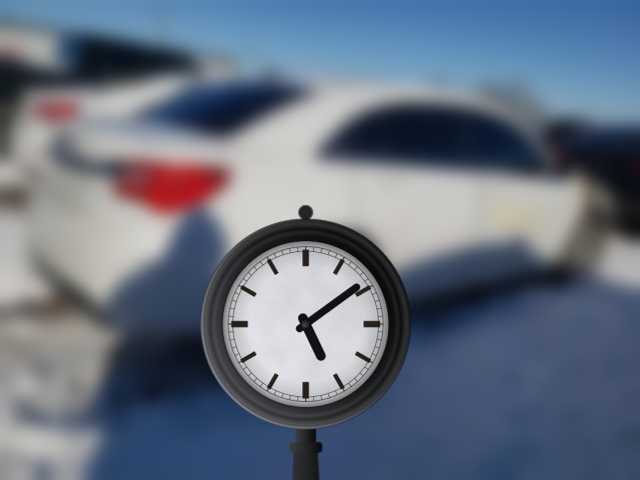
5:09
